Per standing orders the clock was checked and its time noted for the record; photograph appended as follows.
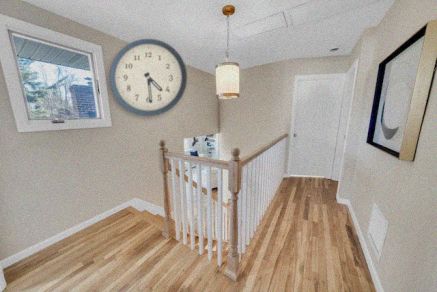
4:29
